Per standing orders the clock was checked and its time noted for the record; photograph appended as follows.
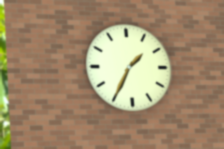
1:35
